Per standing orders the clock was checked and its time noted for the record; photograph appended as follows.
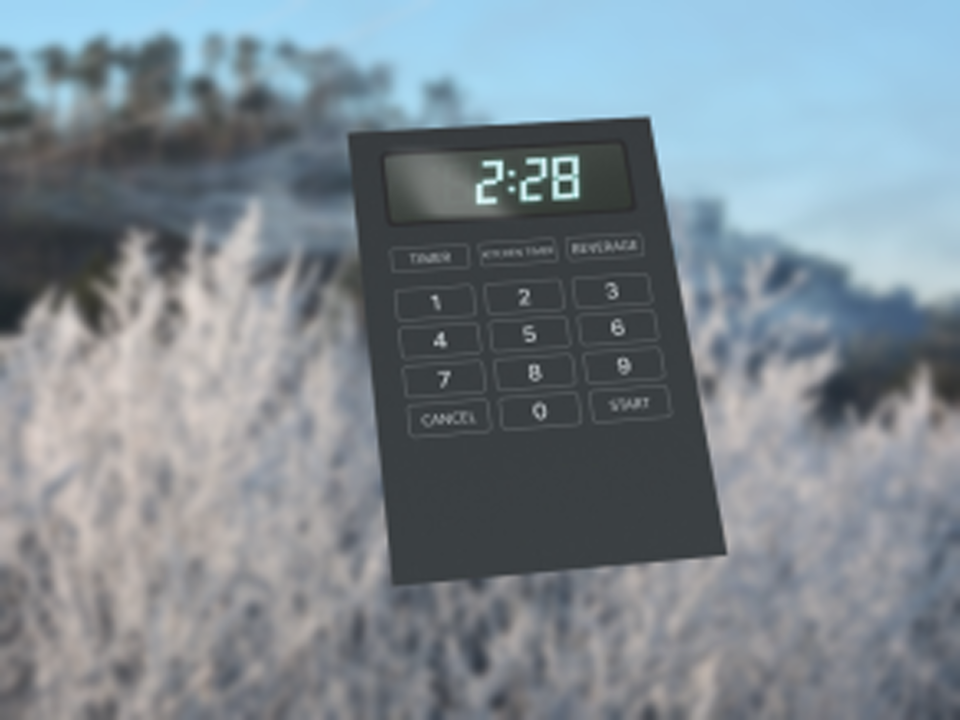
2:28
